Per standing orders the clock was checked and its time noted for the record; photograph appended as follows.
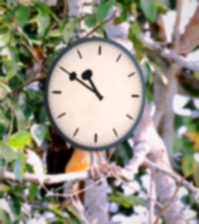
10:50
